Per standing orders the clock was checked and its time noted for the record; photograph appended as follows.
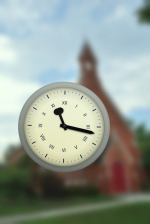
11:17
